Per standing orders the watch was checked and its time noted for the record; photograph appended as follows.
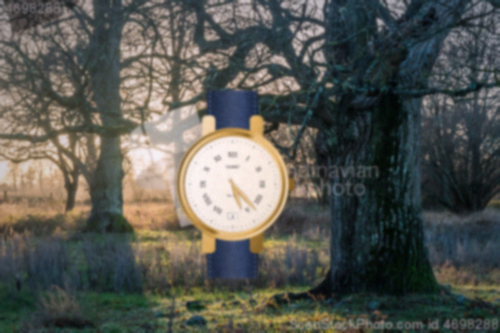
5:23
